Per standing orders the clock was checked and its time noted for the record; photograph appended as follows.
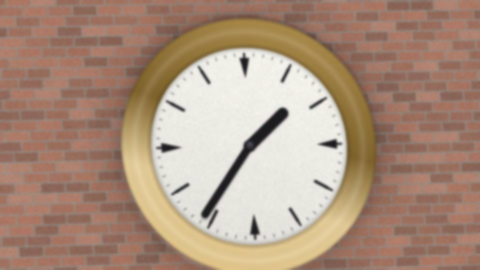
1:36
